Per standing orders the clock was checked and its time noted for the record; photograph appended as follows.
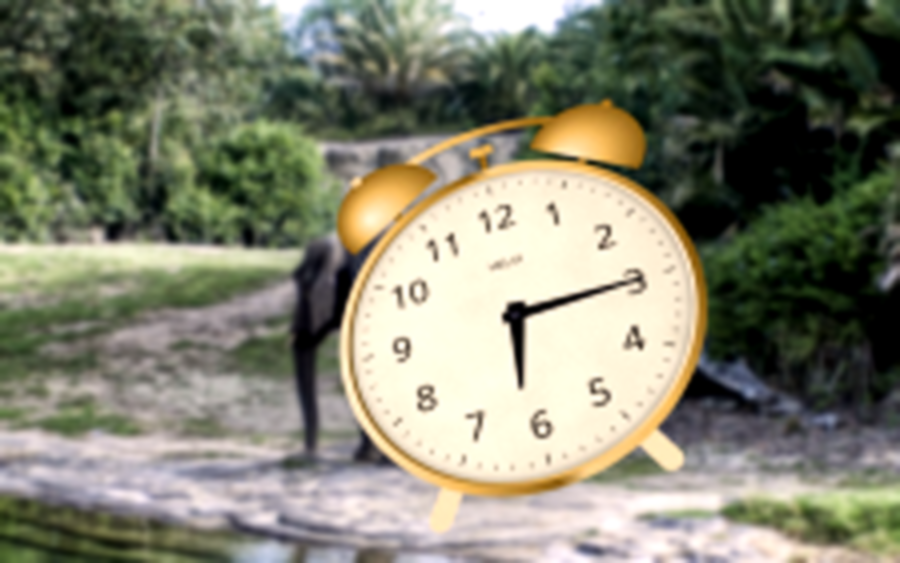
6:15
